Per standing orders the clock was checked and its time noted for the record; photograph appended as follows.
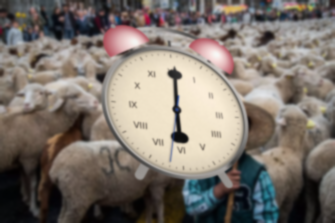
6:00:32
